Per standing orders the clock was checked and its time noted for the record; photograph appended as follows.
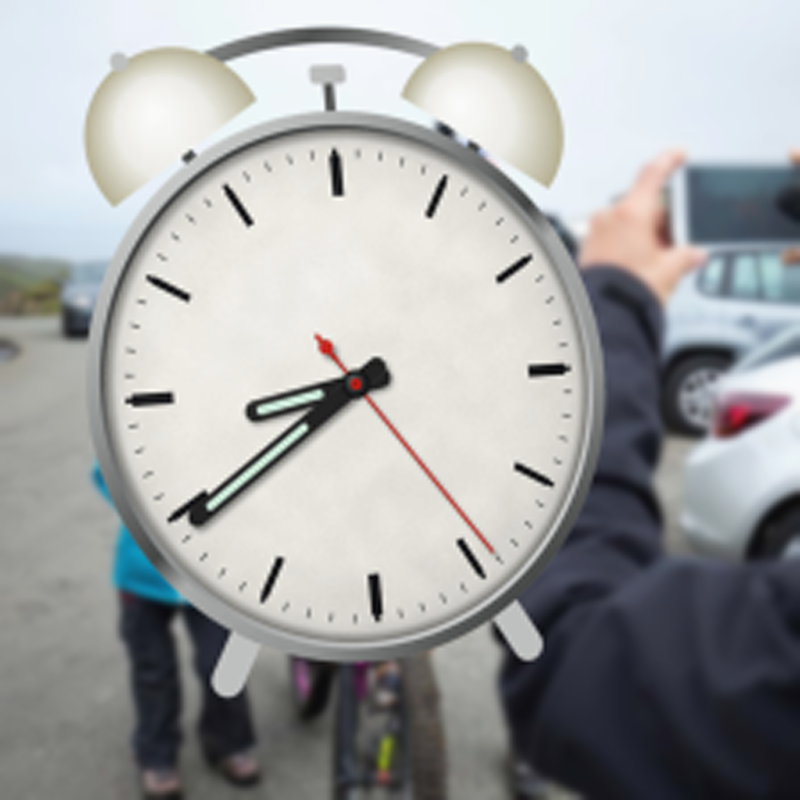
8:39:24
